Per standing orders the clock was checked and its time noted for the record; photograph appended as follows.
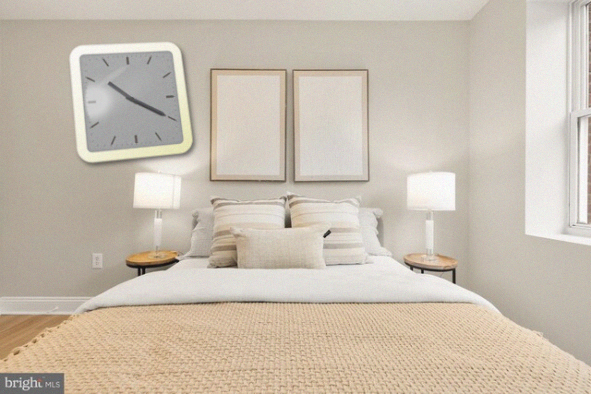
10:20
